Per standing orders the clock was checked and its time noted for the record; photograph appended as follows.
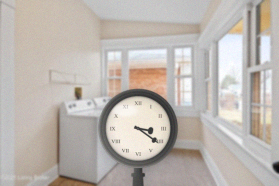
3:21
